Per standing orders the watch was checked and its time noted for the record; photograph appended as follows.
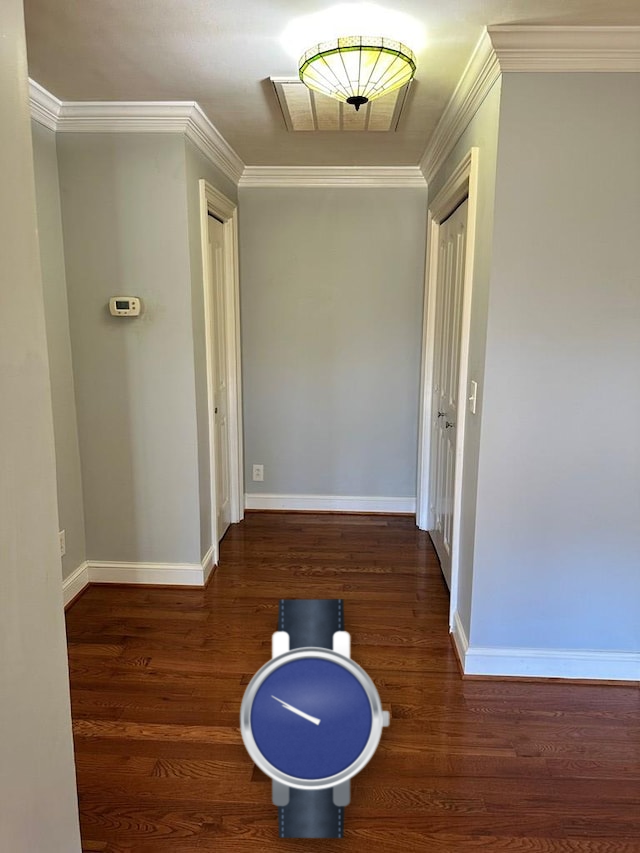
9:50
